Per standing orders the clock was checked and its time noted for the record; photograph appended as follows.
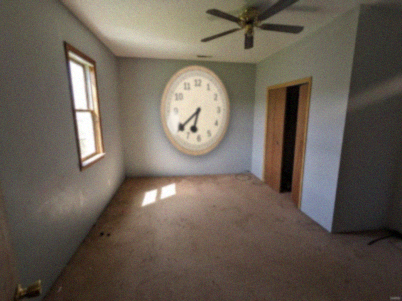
6:39
